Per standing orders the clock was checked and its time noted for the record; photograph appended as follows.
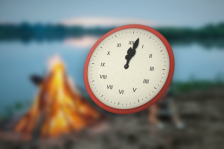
12:02
